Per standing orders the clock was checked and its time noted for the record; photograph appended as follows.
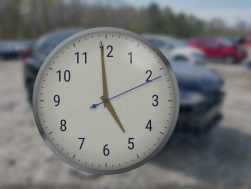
4:59:11
